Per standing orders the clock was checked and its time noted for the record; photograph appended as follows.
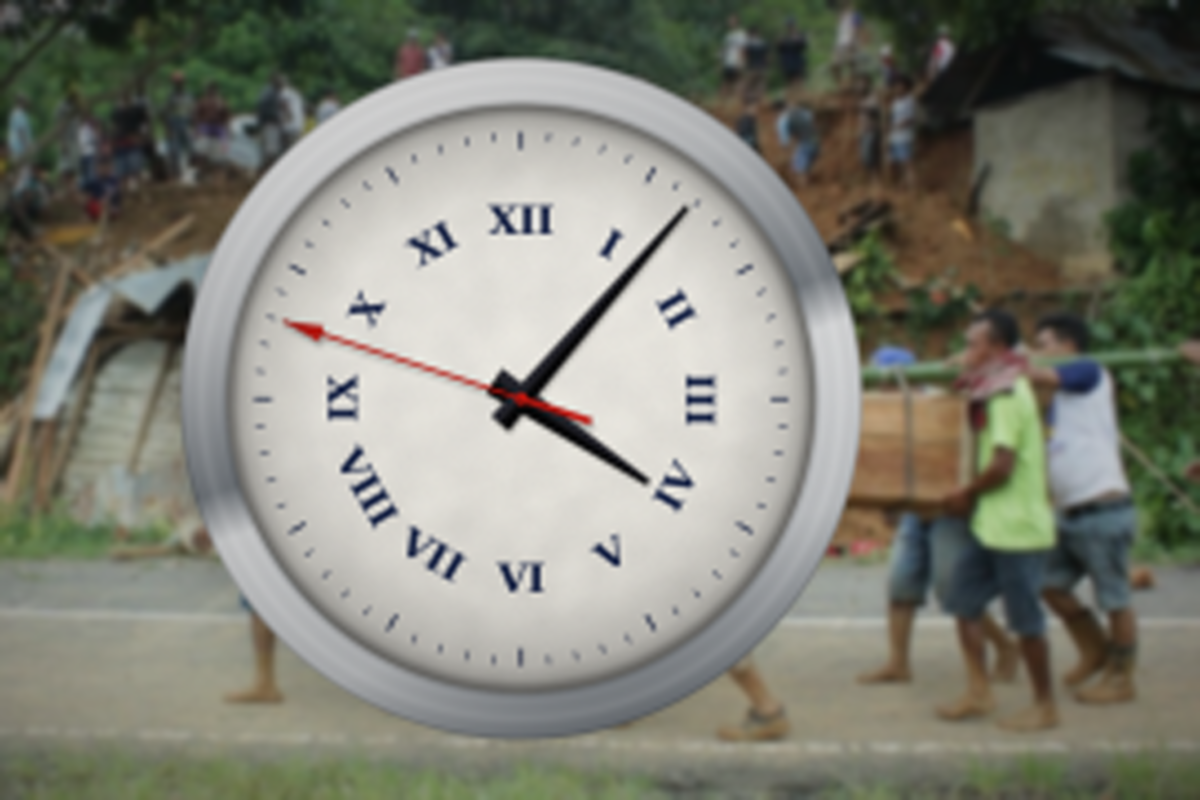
4:06:48
